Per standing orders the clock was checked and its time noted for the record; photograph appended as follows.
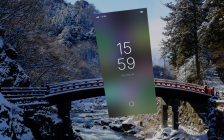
15:59
